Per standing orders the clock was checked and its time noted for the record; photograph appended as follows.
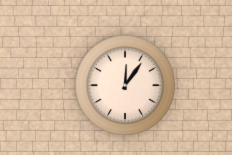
12:06
